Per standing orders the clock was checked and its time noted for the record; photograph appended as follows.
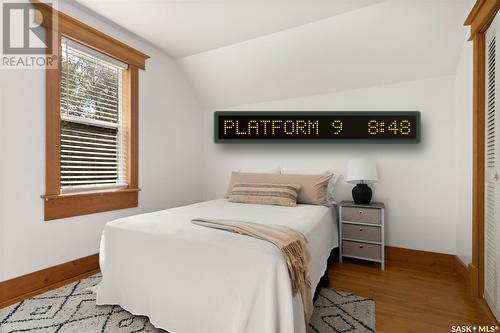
8:48
